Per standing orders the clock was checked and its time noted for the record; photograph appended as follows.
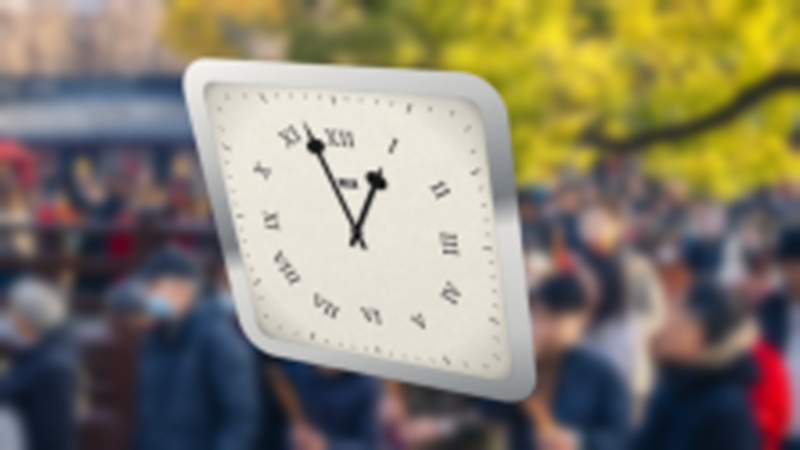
12:57
